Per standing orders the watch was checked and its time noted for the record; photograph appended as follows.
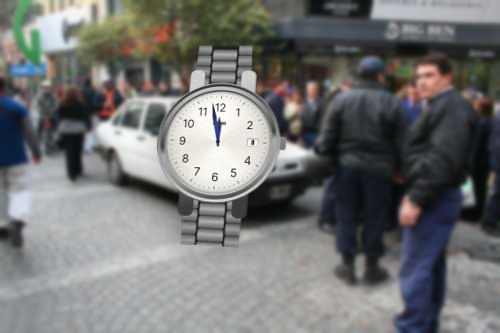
11:58
